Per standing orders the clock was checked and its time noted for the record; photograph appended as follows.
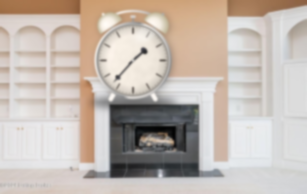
1:37
